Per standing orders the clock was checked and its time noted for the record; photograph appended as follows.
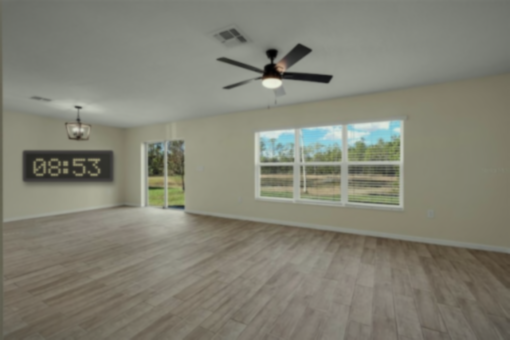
8:53
